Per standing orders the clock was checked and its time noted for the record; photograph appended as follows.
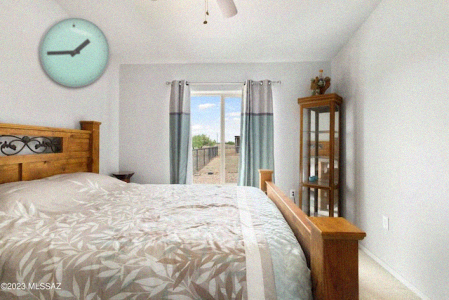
1:45
